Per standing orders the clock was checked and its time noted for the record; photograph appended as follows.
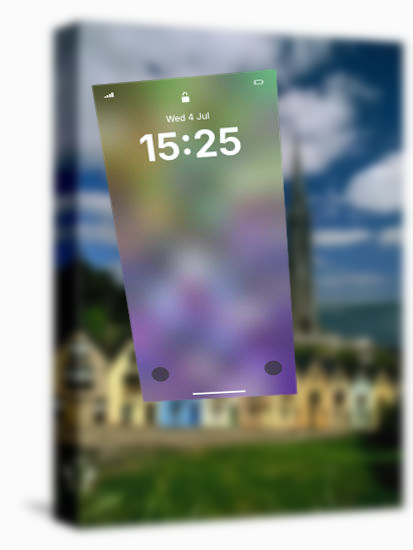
15:25
